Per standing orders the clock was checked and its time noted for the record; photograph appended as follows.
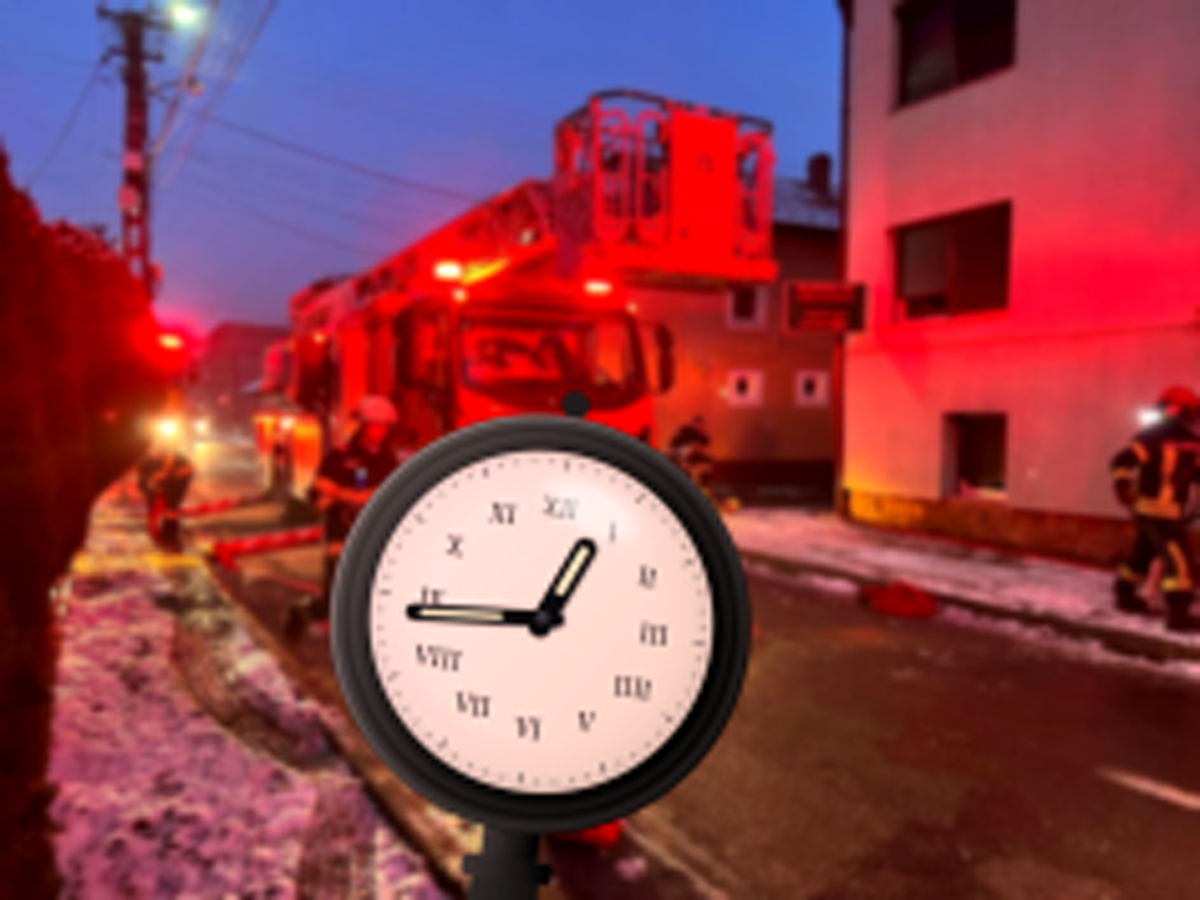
12:44
